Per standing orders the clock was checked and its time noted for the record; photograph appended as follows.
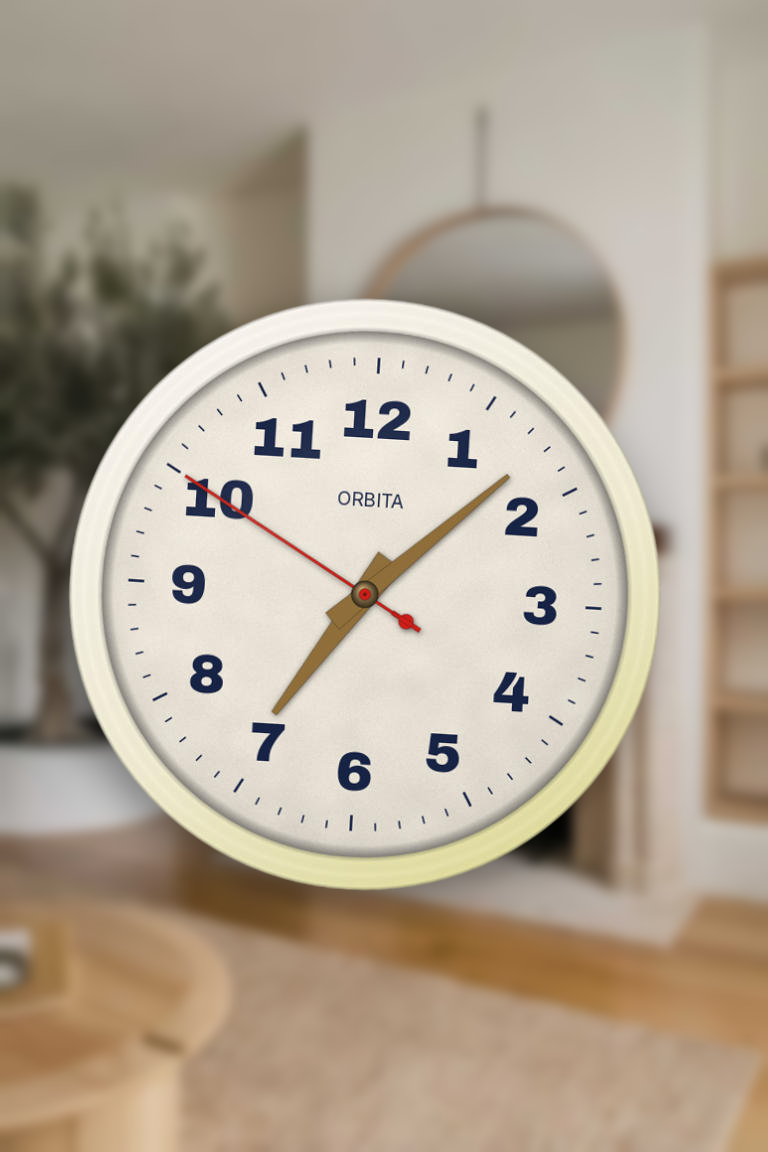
7:07:50
